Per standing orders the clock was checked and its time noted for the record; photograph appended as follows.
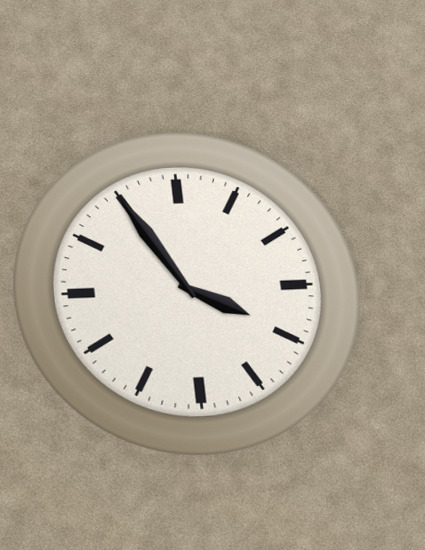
3:55
